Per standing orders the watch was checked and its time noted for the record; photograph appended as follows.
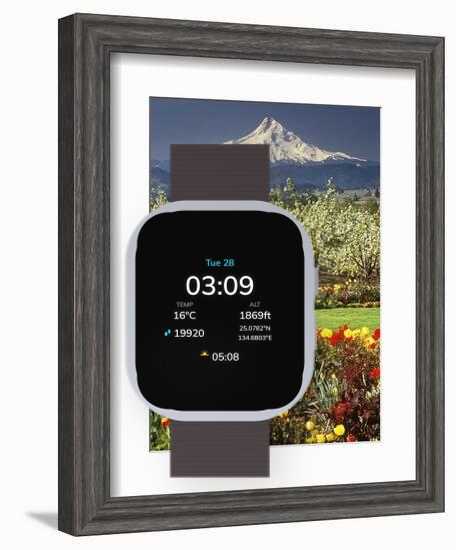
3:09
